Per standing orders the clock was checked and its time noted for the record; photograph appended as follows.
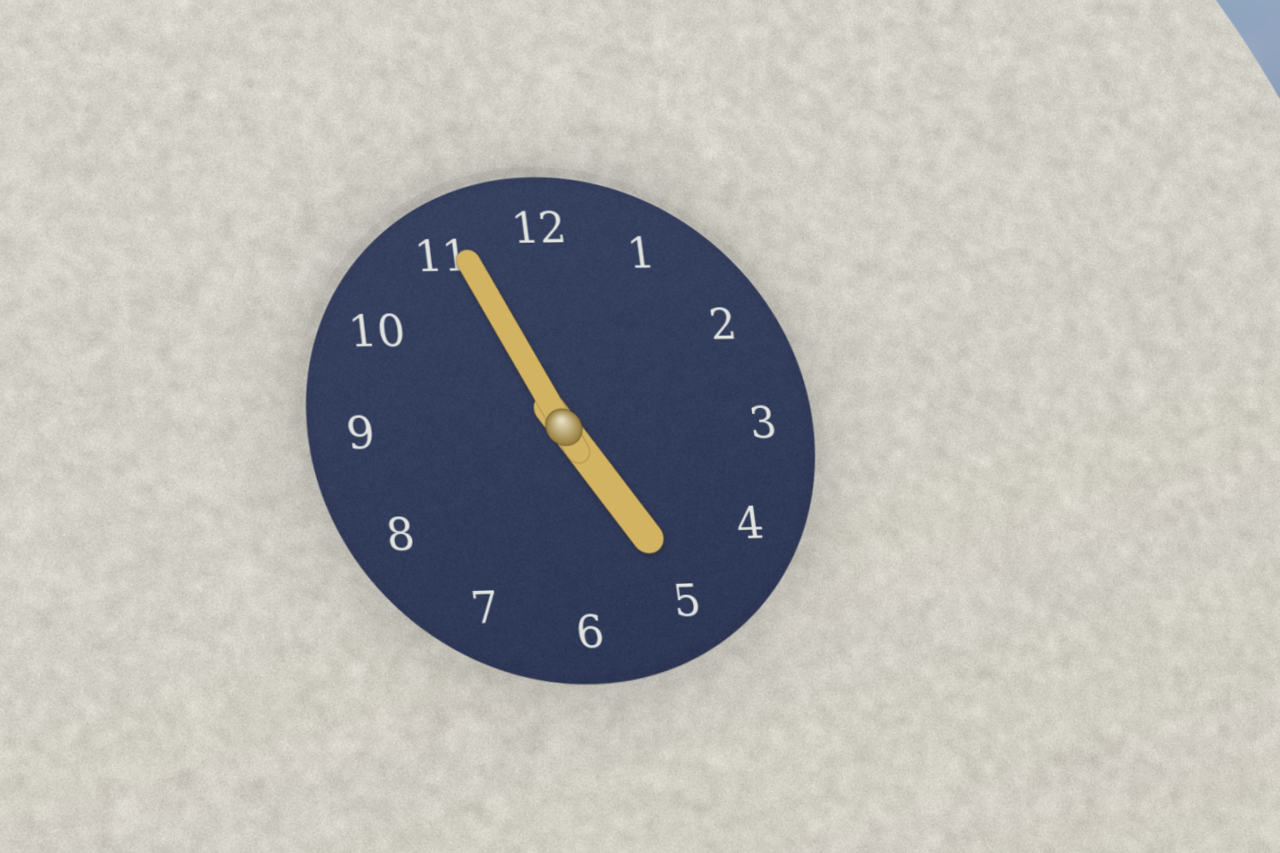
4:56
